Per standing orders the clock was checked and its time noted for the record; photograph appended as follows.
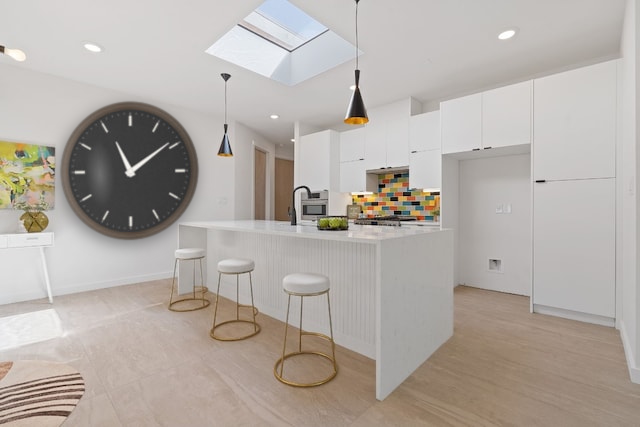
11:09
